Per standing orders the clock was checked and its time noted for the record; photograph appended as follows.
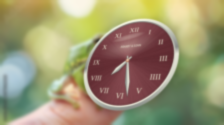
7:28
